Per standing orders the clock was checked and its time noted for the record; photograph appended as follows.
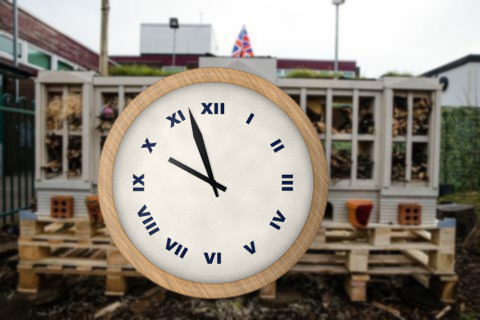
9:57
